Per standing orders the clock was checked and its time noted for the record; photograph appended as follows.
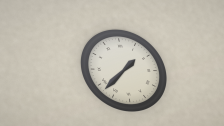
1:38
